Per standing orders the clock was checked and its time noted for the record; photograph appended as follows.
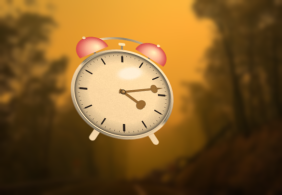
4:13
